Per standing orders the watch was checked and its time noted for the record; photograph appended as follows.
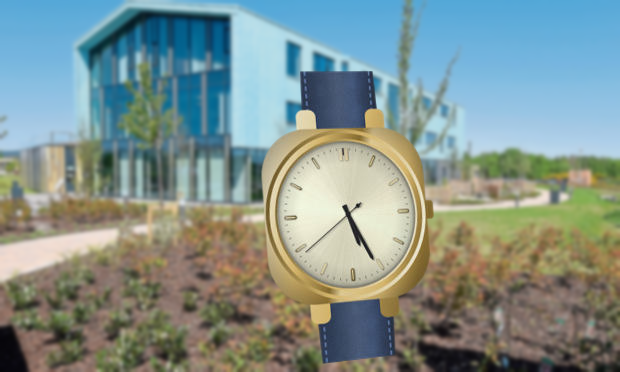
5:25:39
